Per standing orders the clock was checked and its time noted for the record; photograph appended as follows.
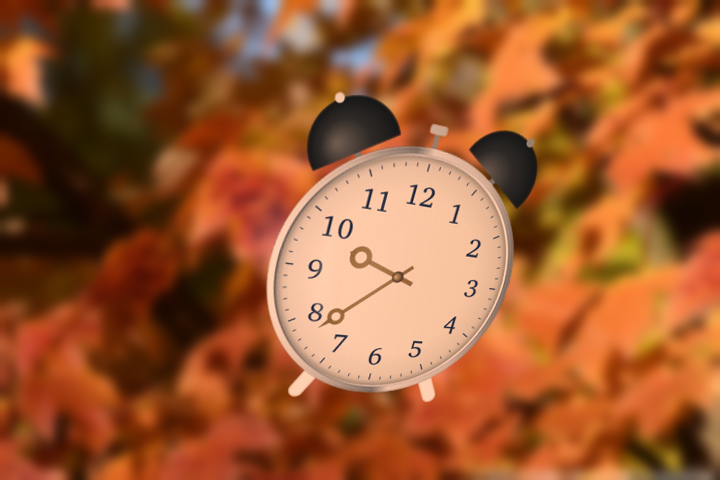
9:38
